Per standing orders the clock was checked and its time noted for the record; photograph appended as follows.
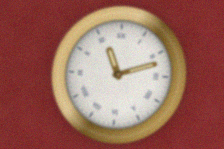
11:12
